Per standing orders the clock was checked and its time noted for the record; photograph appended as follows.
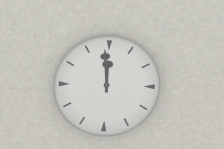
11:59
